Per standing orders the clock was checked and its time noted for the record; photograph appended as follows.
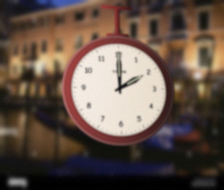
2:00
